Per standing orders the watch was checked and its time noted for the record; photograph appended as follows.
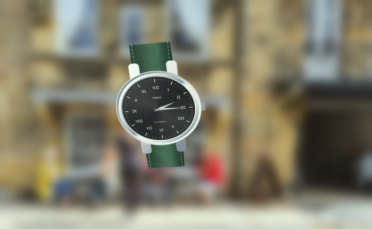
2:15
